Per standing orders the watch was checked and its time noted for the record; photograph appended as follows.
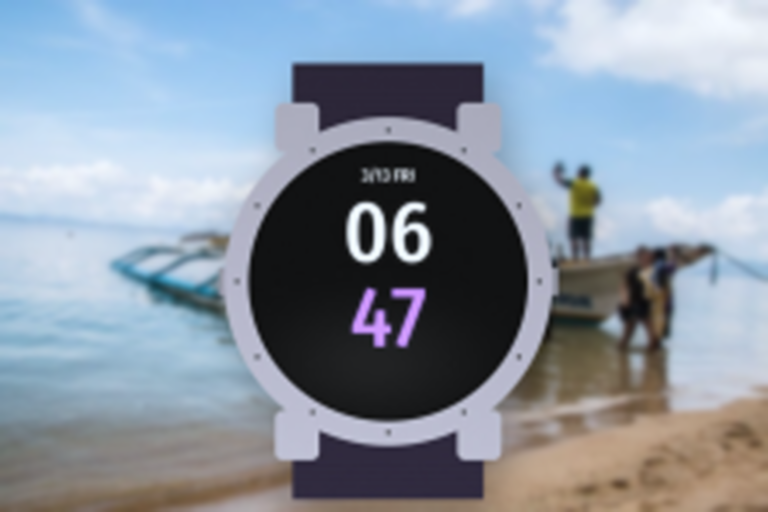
6:47
